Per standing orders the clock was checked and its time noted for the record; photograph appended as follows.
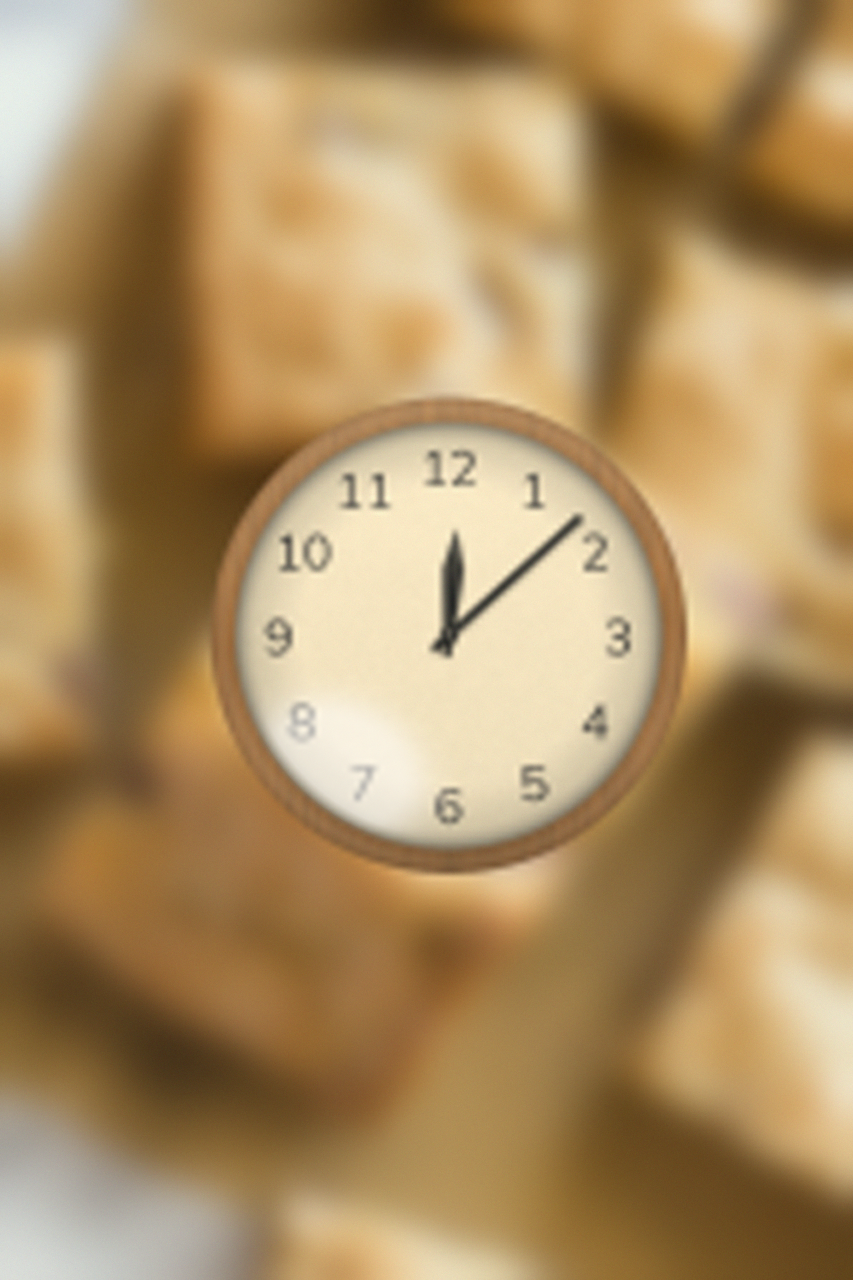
12:08
